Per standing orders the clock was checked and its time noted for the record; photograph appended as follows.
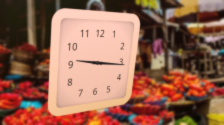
9:16
